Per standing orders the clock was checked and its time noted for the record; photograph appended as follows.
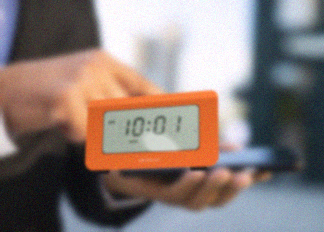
10:01
